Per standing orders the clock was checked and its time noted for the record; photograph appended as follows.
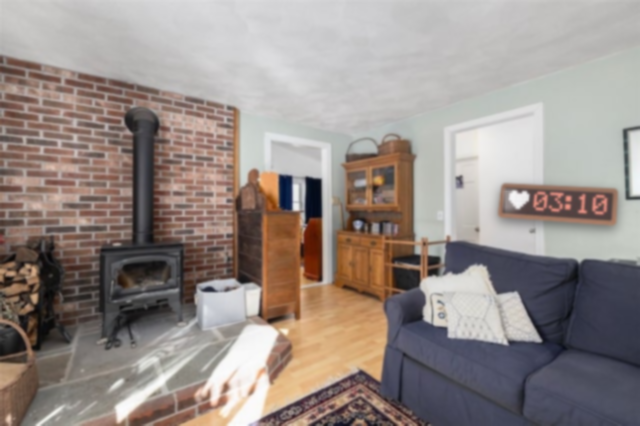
3:10
